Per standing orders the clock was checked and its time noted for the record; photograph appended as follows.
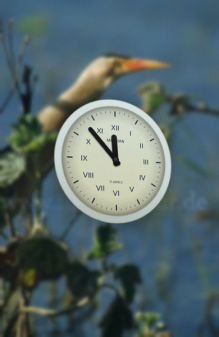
11:53
